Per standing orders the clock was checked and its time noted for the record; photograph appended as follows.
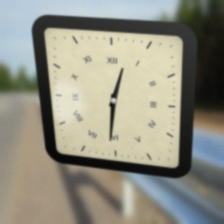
12:31
